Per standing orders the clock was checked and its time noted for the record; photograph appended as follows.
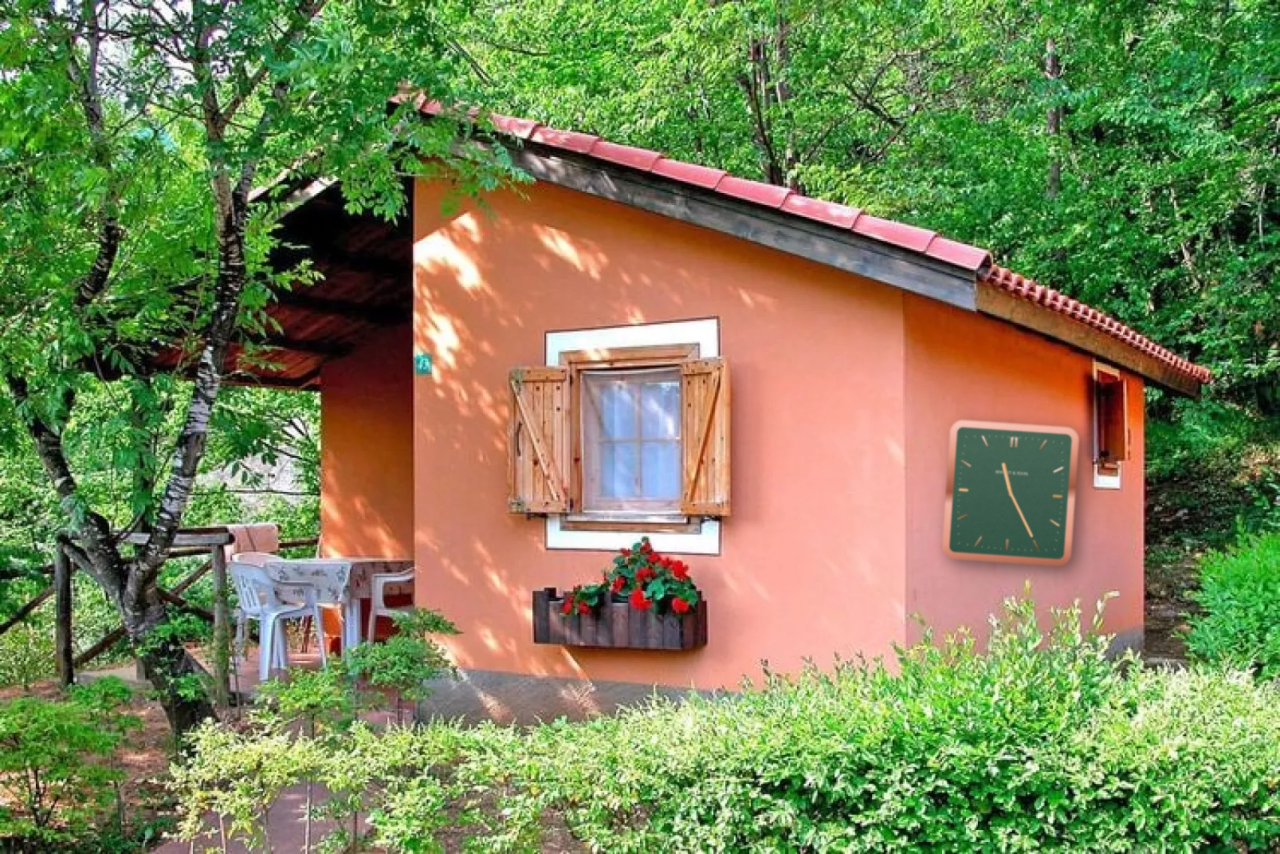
11:25
